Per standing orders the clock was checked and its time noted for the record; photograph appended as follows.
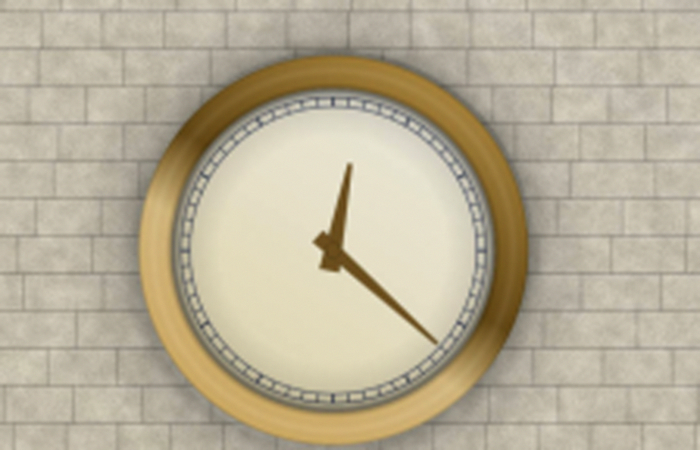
12:22
